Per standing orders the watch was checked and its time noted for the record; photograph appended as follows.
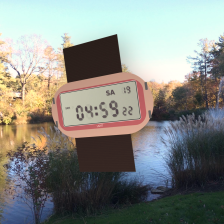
4:59:22
